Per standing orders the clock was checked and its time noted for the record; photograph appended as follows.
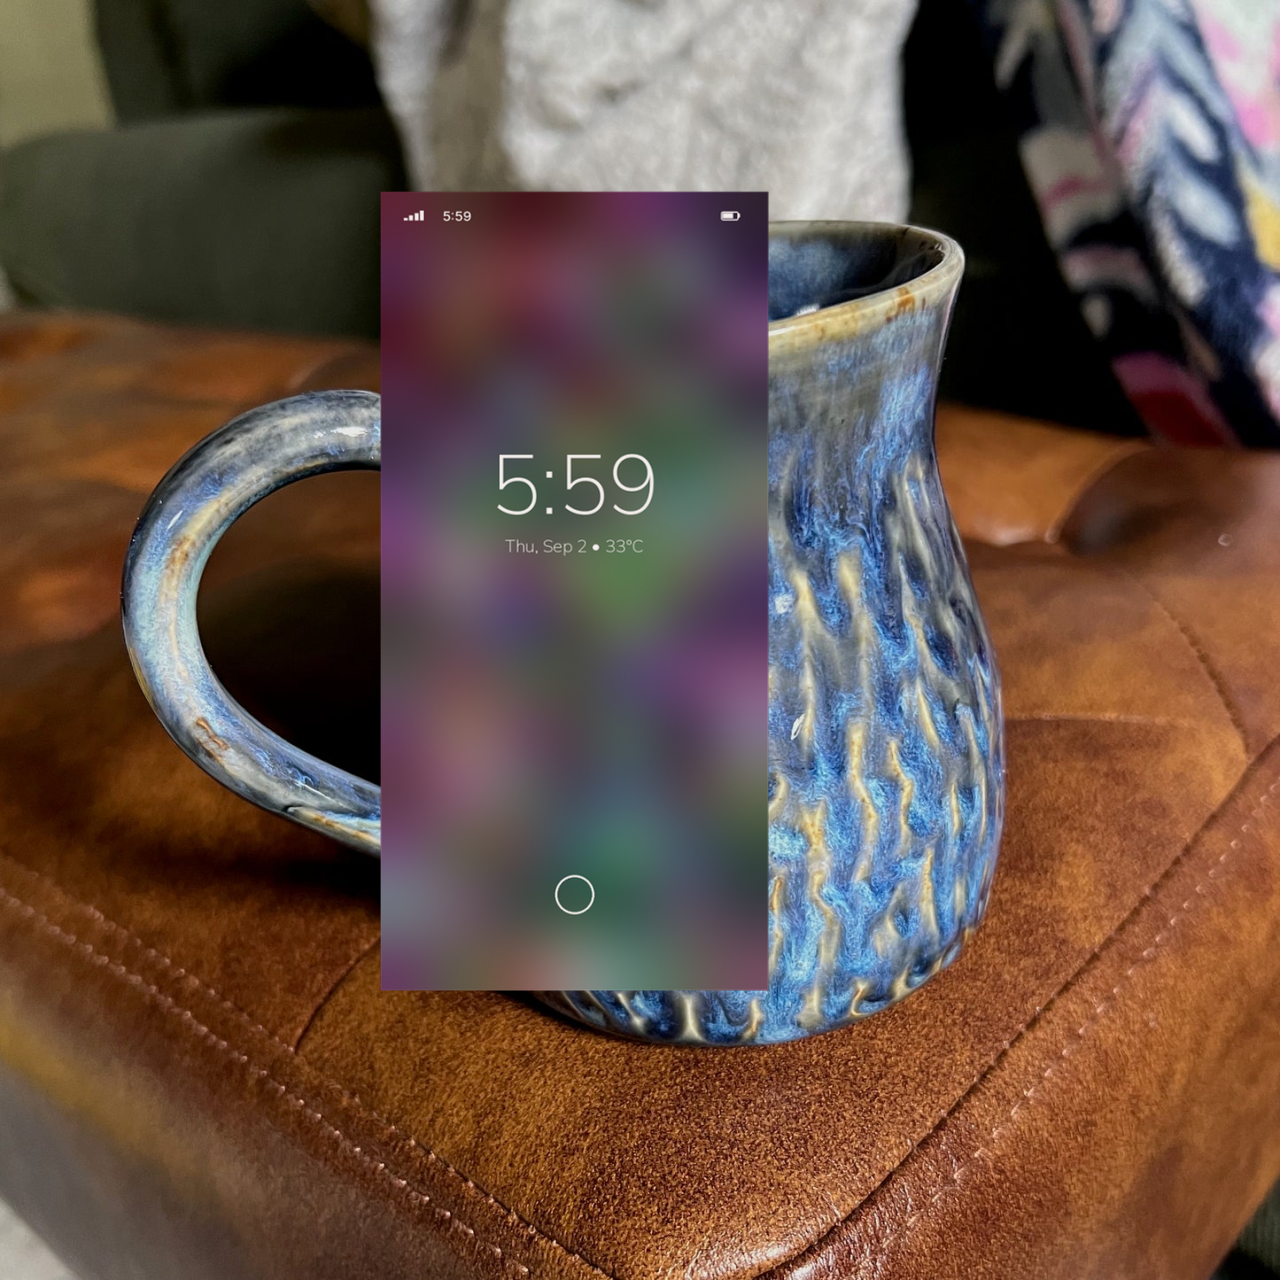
5:59
